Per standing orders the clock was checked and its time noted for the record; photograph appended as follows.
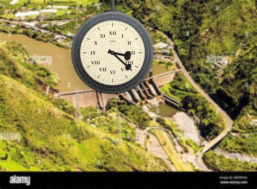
3:22
